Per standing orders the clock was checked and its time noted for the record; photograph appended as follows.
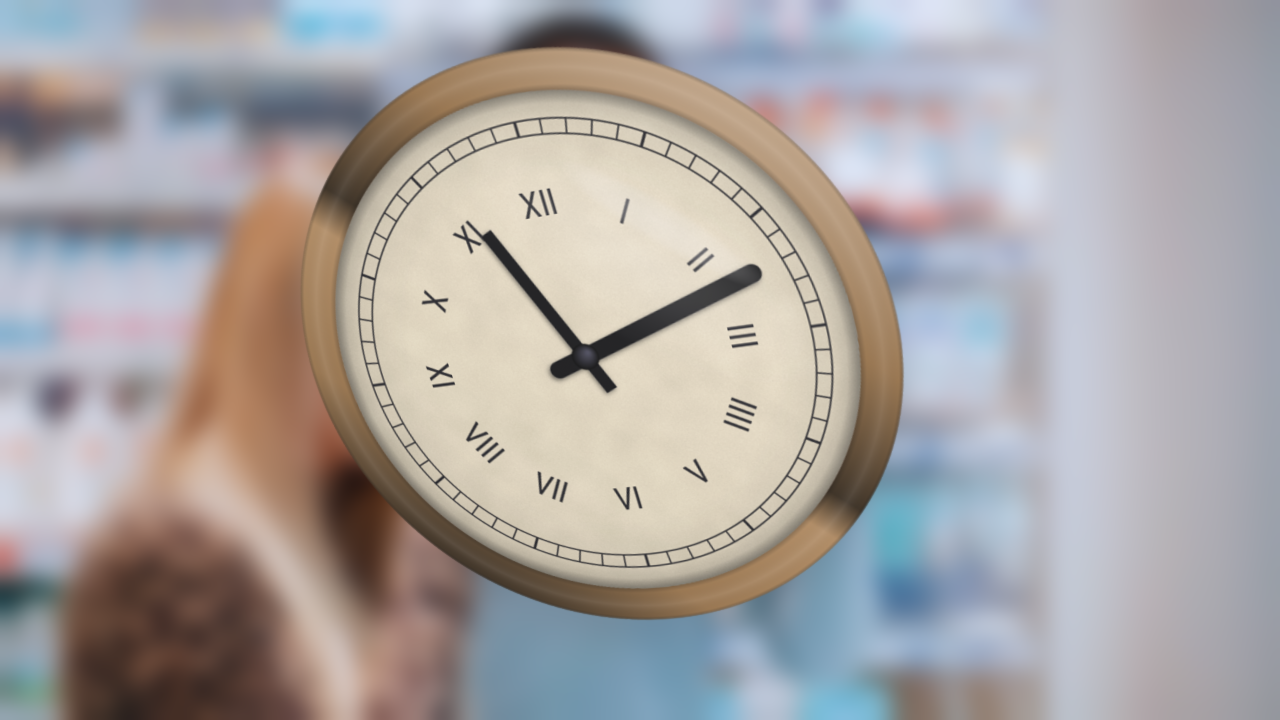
11:12
